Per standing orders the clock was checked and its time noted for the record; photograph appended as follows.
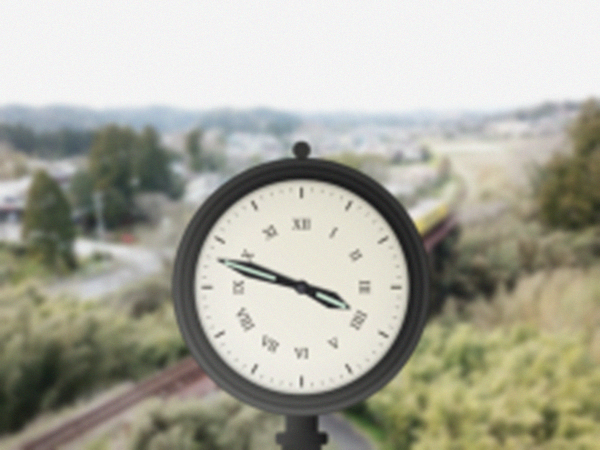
3:48
